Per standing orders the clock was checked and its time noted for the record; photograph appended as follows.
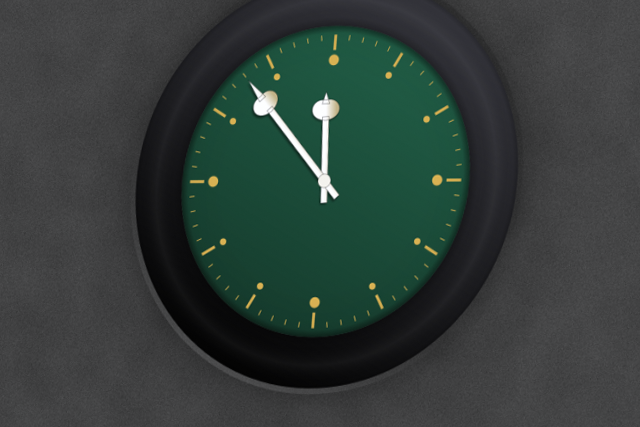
11:53
